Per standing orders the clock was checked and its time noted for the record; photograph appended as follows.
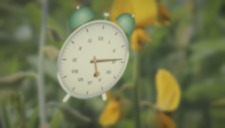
5:14
